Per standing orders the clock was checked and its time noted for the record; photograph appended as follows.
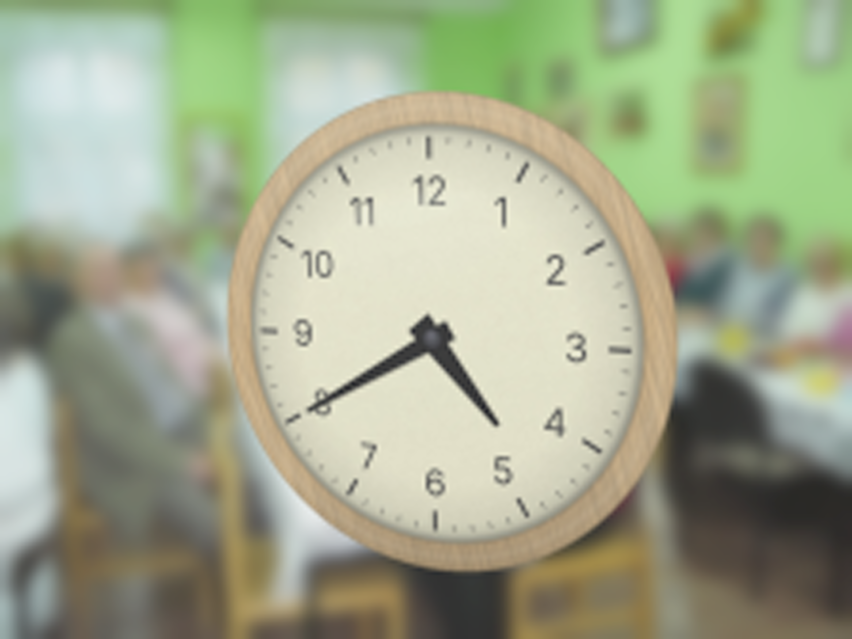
4:40
